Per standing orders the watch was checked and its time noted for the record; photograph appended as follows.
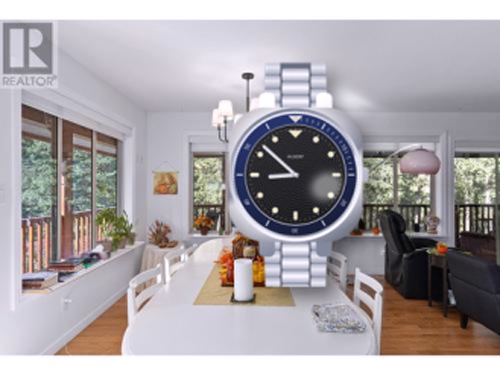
8:52
